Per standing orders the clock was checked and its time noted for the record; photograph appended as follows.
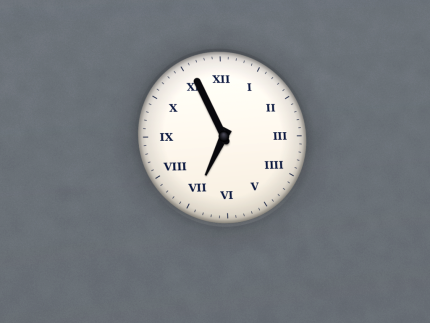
6:56
